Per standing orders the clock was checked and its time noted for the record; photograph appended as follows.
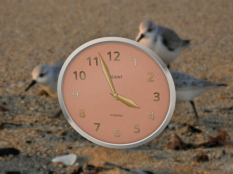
3:57
